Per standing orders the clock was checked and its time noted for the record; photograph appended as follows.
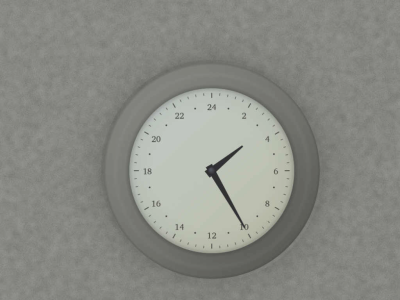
3:25
